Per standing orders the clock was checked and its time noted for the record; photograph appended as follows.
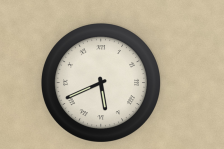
5:41
